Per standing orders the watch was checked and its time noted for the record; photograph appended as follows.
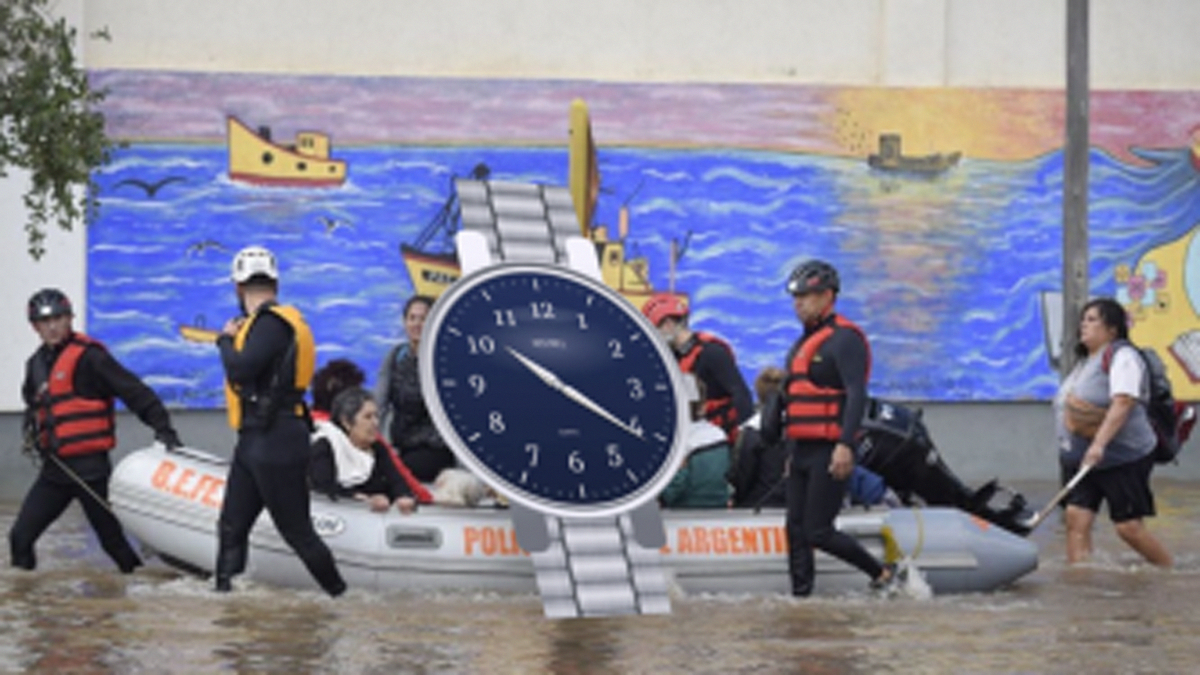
10:21
